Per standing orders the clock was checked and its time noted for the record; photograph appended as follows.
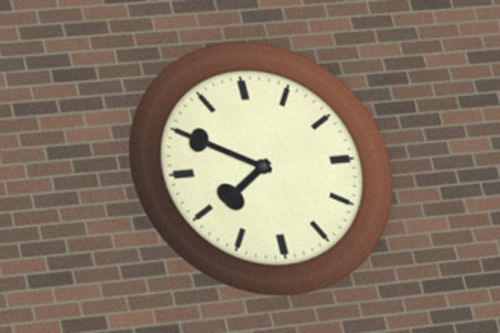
7:50
